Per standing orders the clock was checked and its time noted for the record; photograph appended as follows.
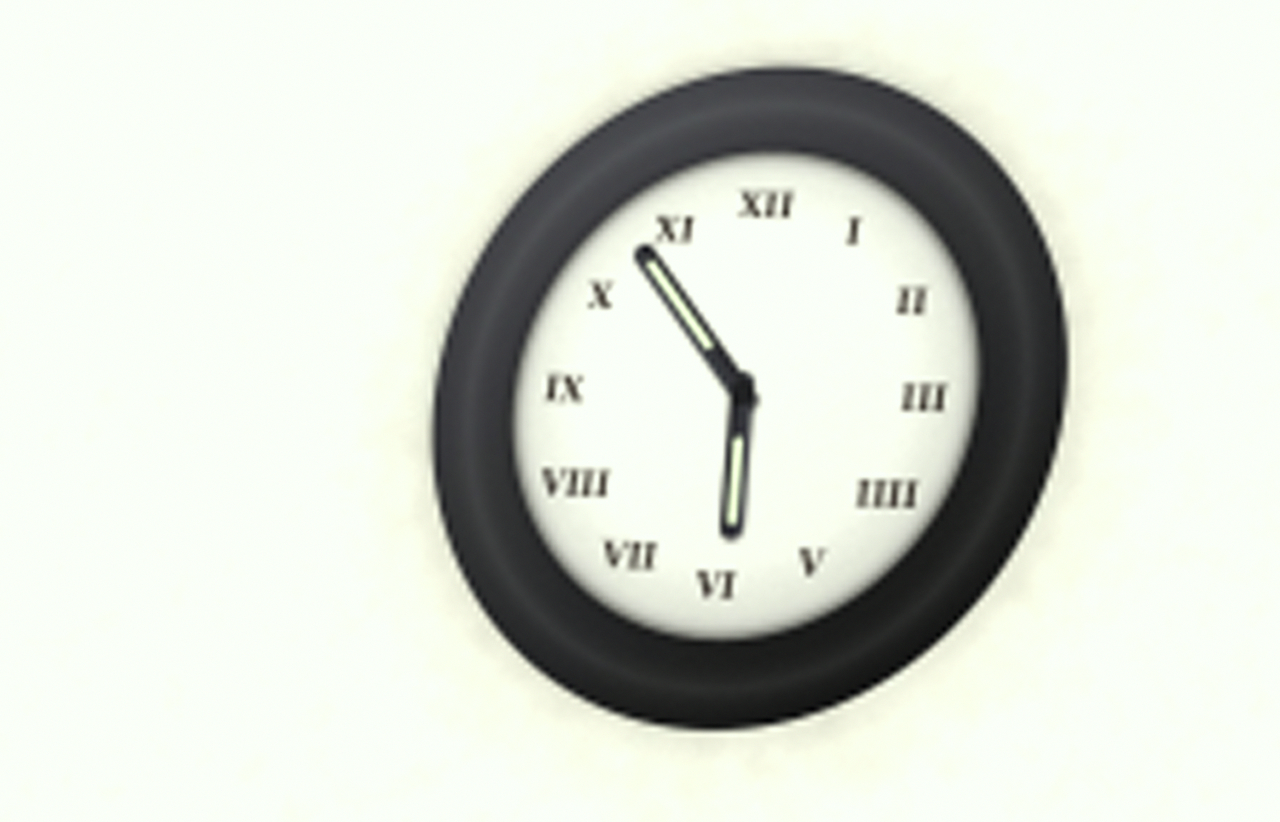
5:53
